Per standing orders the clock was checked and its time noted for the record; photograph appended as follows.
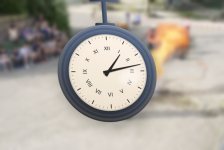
1:13
